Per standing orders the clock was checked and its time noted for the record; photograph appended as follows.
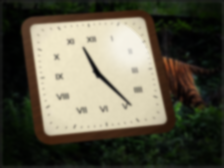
11:24
